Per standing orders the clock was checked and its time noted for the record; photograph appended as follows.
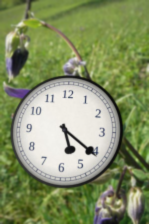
5:21
